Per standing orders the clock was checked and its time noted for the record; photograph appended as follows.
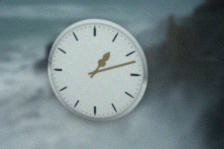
1:12
